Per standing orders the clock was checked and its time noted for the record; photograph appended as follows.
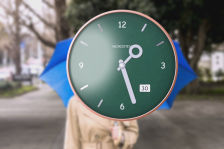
1:27
